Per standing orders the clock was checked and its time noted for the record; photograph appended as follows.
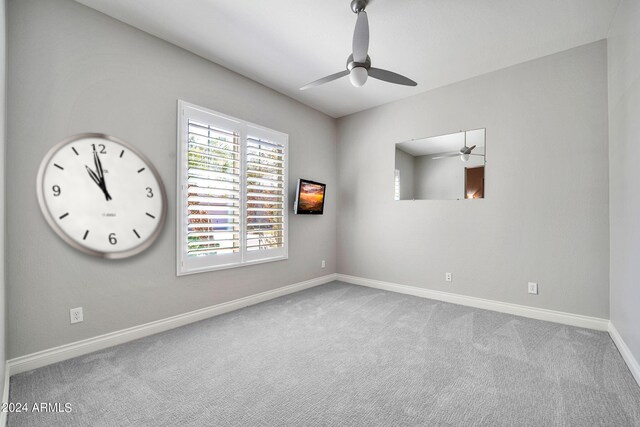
10:59
